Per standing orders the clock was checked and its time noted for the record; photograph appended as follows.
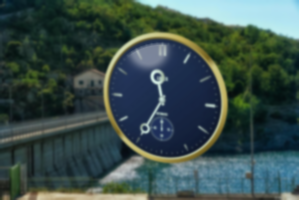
11:35
